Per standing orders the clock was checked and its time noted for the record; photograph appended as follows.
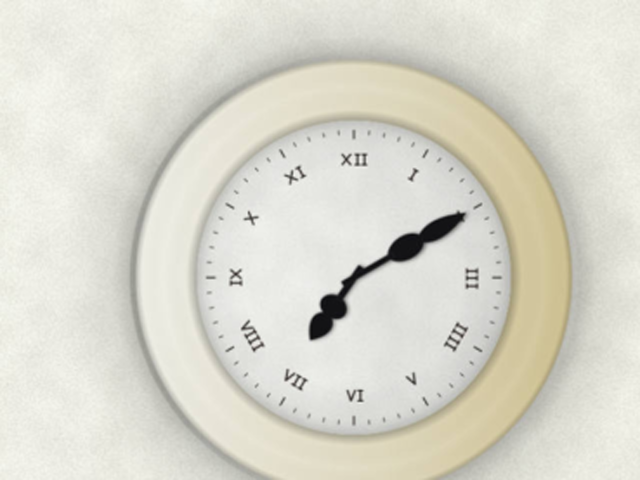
7:10
